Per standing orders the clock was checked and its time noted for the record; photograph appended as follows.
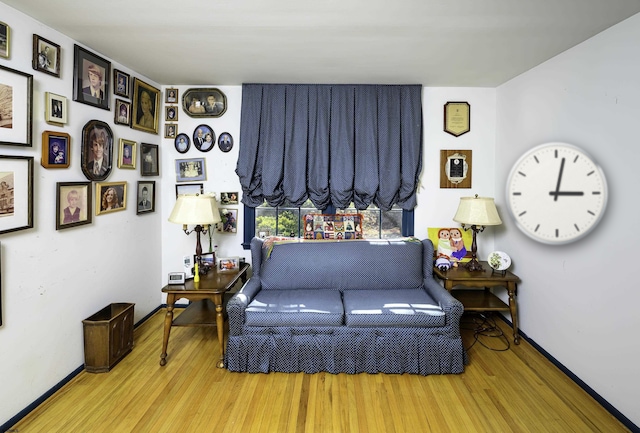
3:02
